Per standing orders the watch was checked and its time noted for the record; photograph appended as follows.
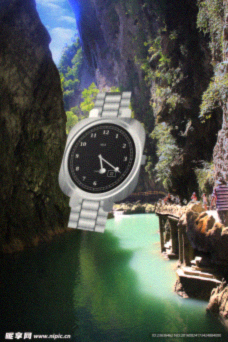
5:20
